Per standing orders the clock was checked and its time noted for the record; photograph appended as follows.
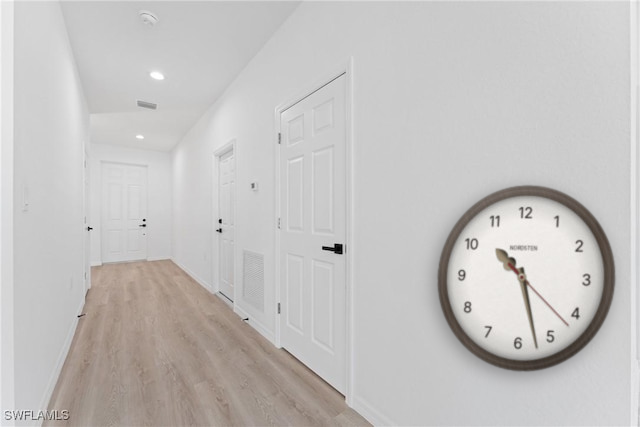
10:27:22
